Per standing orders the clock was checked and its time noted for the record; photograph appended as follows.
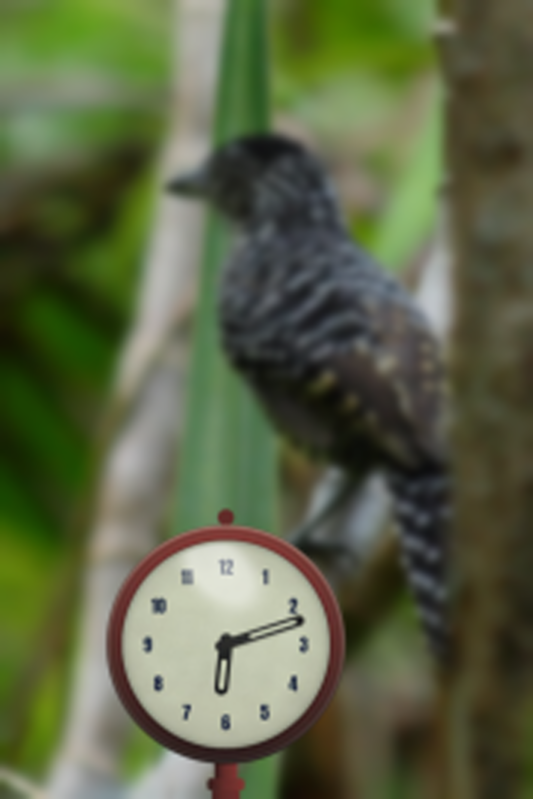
6:12
